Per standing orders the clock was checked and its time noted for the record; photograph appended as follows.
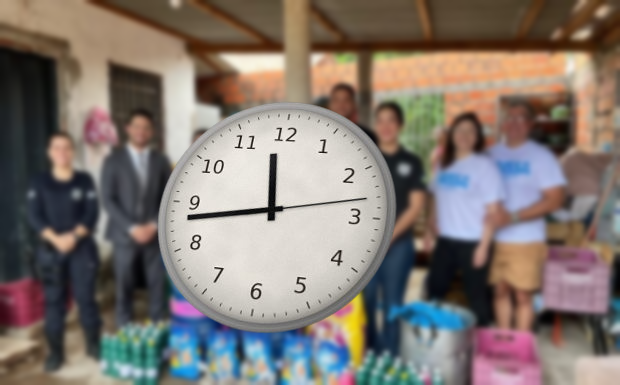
11:43:13
